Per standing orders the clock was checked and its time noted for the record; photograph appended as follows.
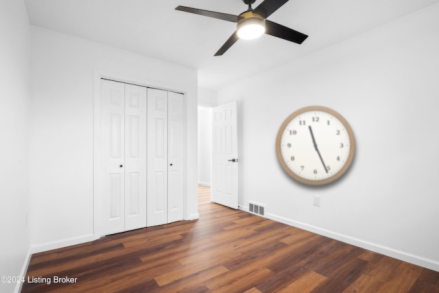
11:26
